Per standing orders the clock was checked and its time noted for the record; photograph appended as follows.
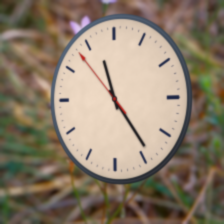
11:23:53
